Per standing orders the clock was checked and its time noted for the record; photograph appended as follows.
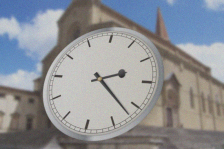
2:22
